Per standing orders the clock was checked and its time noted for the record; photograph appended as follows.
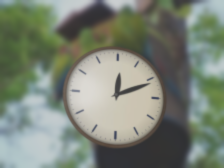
12:11
